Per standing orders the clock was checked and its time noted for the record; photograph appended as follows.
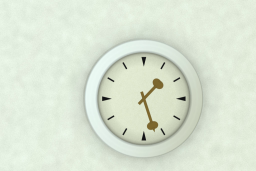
1:27
